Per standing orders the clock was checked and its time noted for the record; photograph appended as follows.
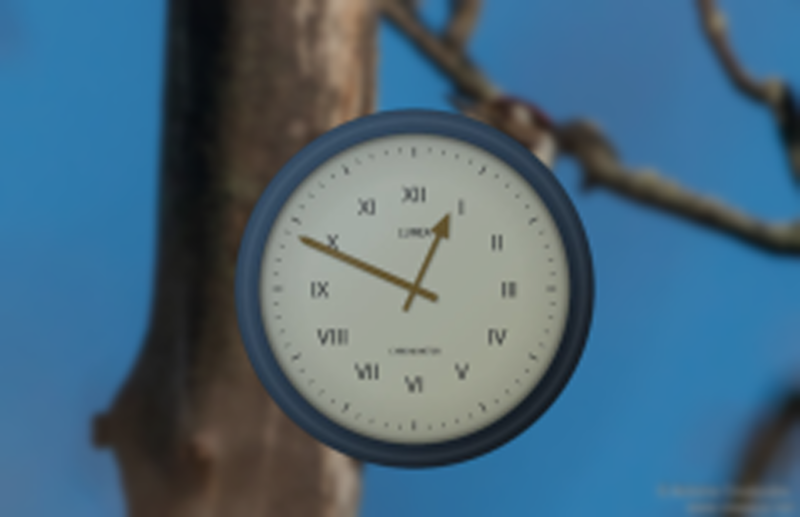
12:49
